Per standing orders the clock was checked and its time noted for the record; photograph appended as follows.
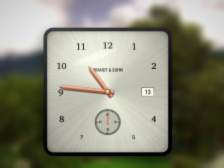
10:46
